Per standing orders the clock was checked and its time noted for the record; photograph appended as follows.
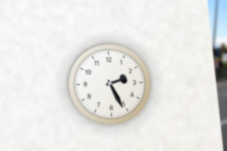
2:26
